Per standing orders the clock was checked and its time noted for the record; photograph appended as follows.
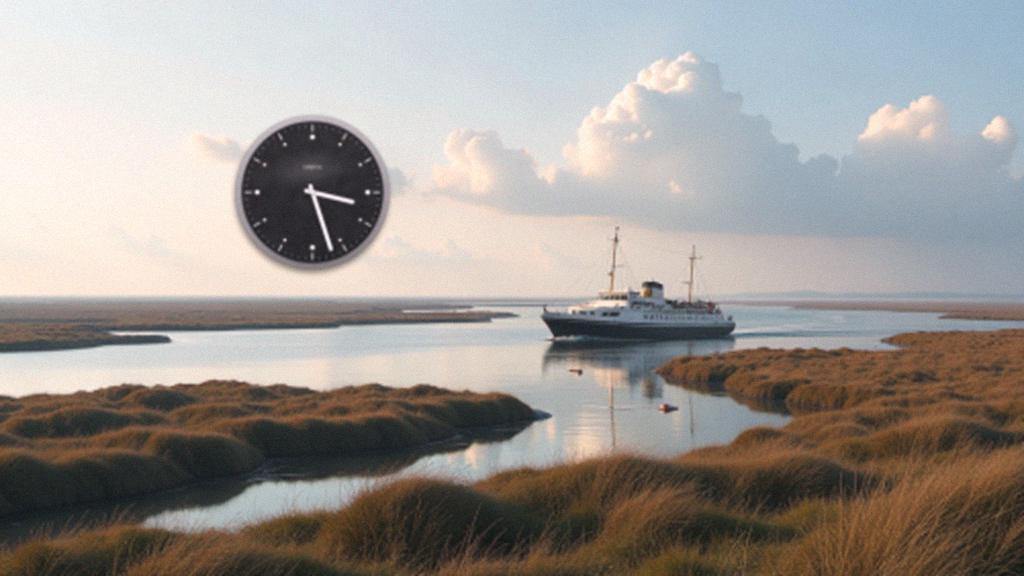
3:27
